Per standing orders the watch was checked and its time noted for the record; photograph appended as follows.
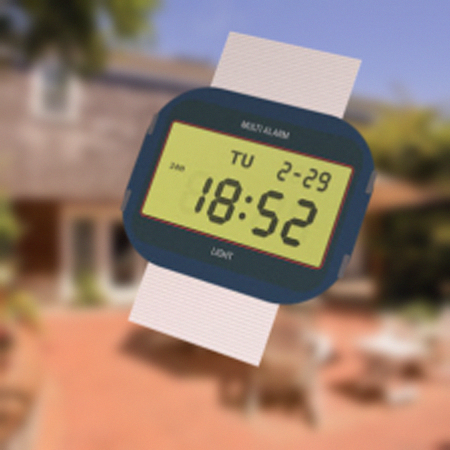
18:52
